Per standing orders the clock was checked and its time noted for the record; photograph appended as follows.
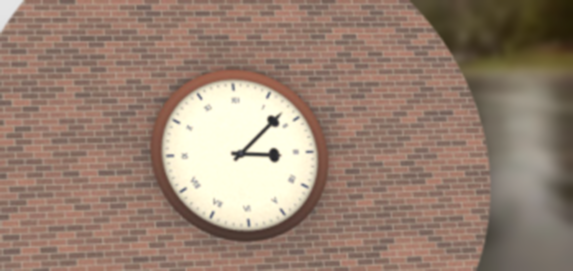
3:08
